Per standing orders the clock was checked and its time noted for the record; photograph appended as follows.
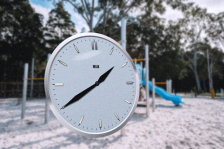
1:40
